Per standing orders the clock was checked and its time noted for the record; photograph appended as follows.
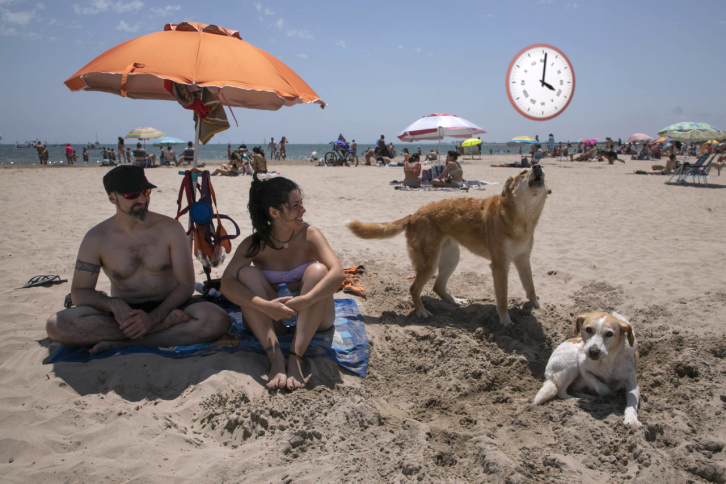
4:01
